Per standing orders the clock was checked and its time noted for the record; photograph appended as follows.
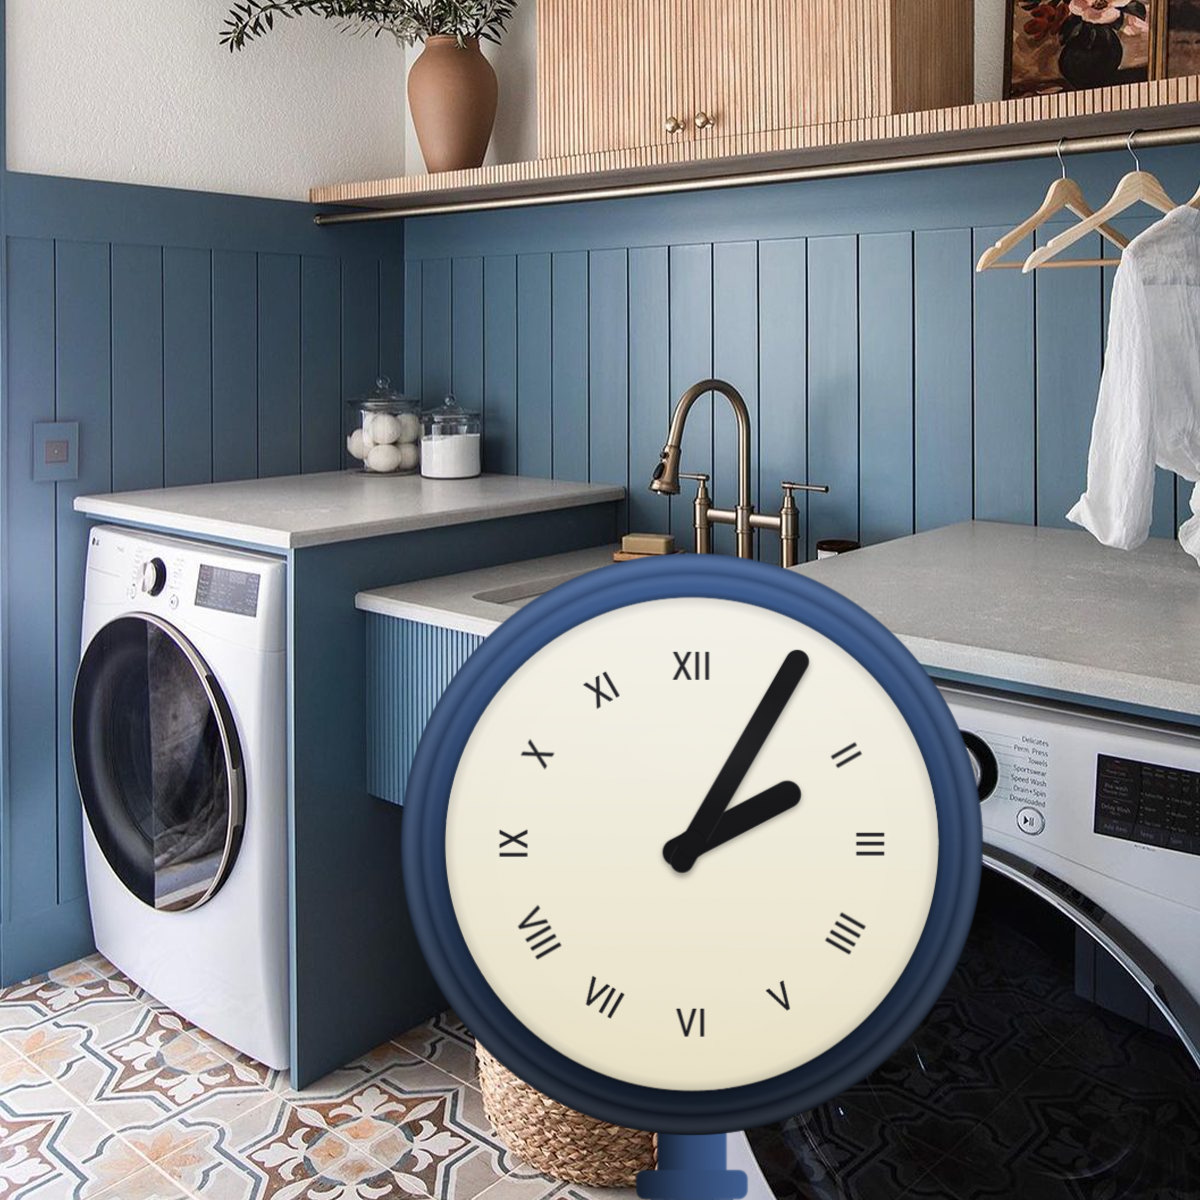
2:05
